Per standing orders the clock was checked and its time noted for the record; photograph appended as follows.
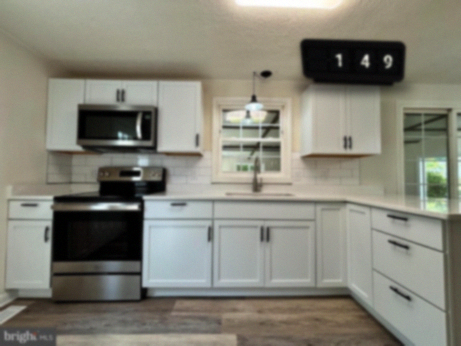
1:49
